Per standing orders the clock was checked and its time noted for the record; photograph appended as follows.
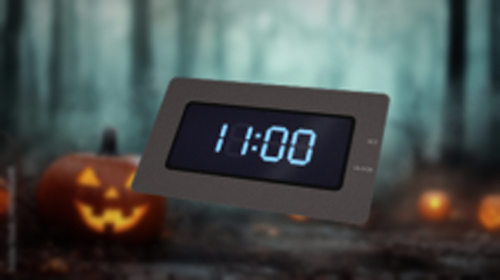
11:00
